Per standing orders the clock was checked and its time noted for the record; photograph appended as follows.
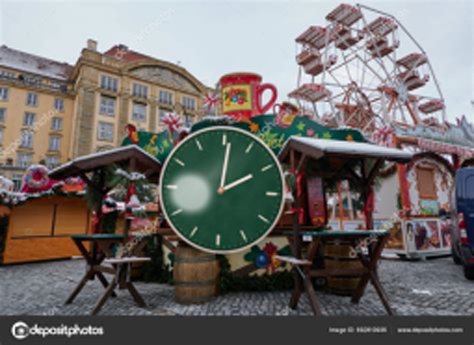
2:01
